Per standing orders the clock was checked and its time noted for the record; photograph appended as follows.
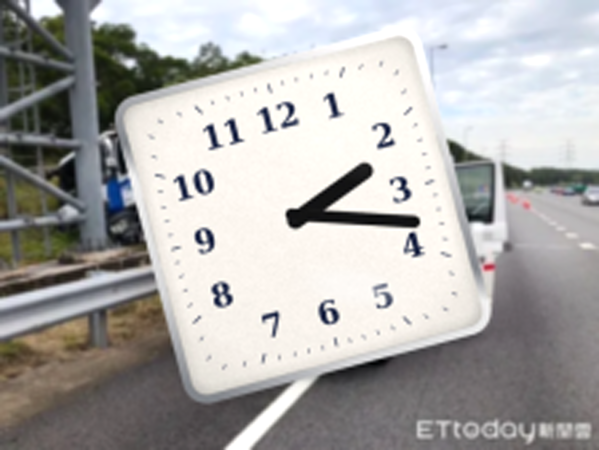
2:18
